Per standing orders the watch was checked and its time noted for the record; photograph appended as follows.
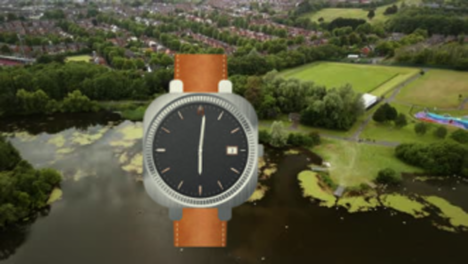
6:01
